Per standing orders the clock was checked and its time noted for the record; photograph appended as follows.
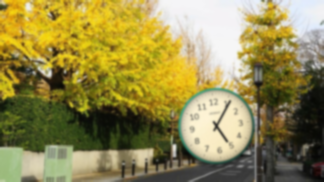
5:06
